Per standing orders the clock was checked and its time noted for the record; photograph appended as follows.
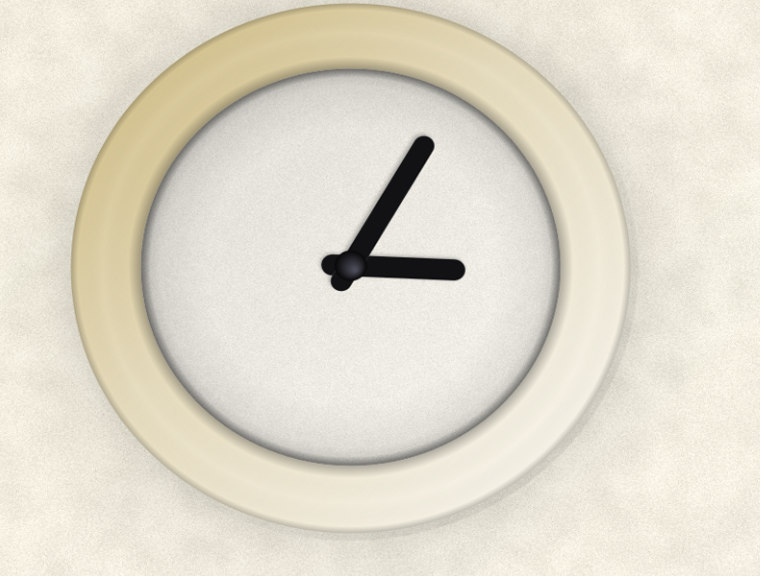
3:05
